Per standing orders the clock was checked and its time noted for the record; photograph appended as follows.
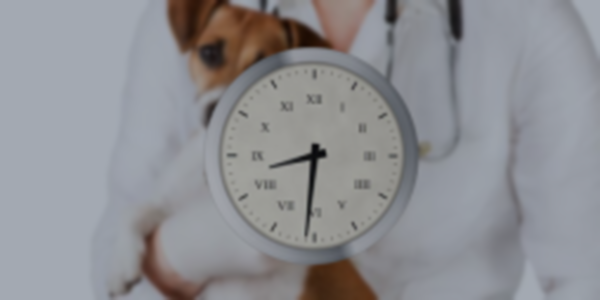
8:31
